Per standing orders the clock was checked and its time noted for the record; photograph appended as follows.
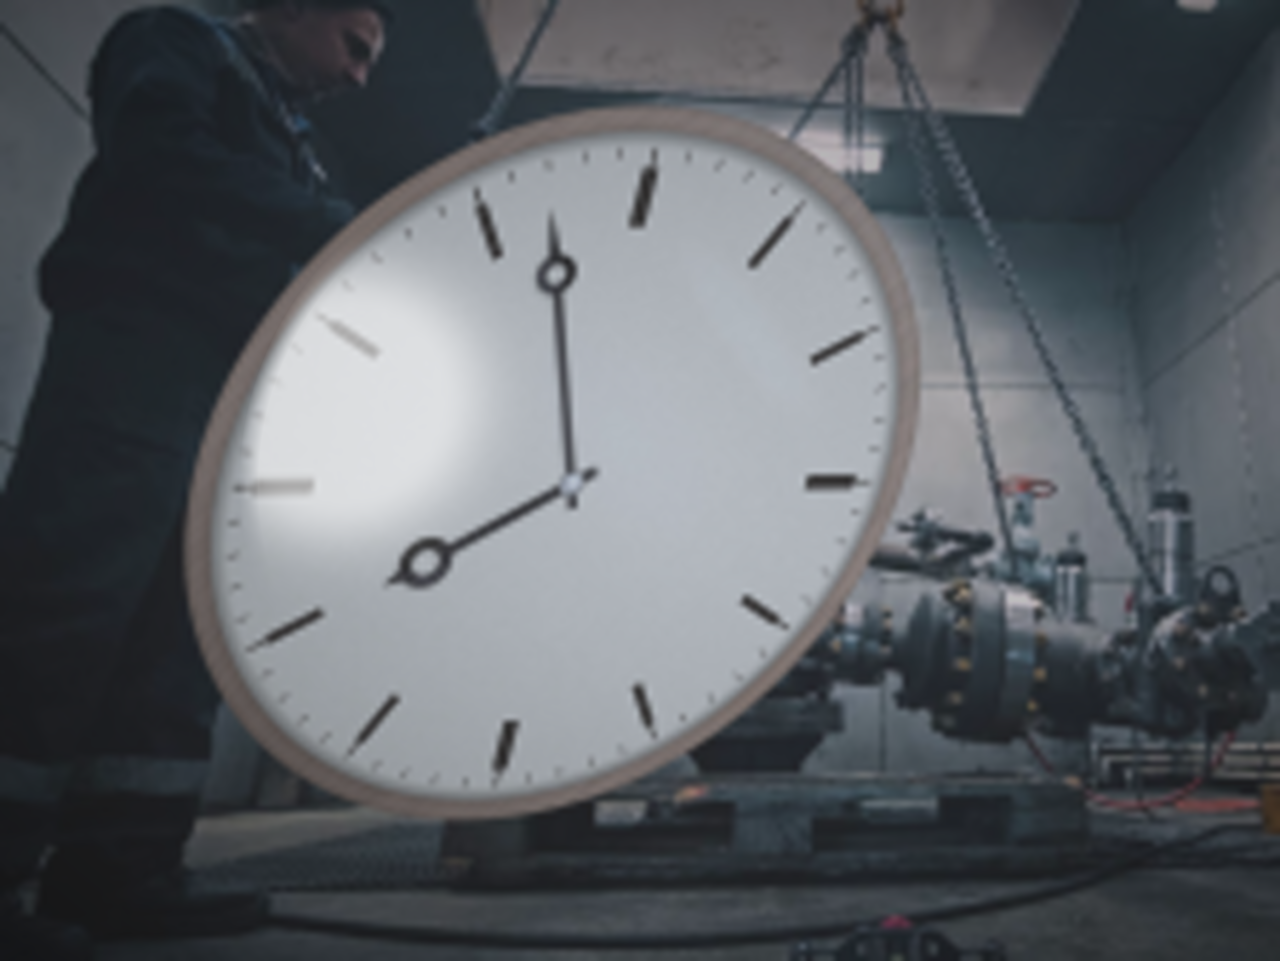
7:57
